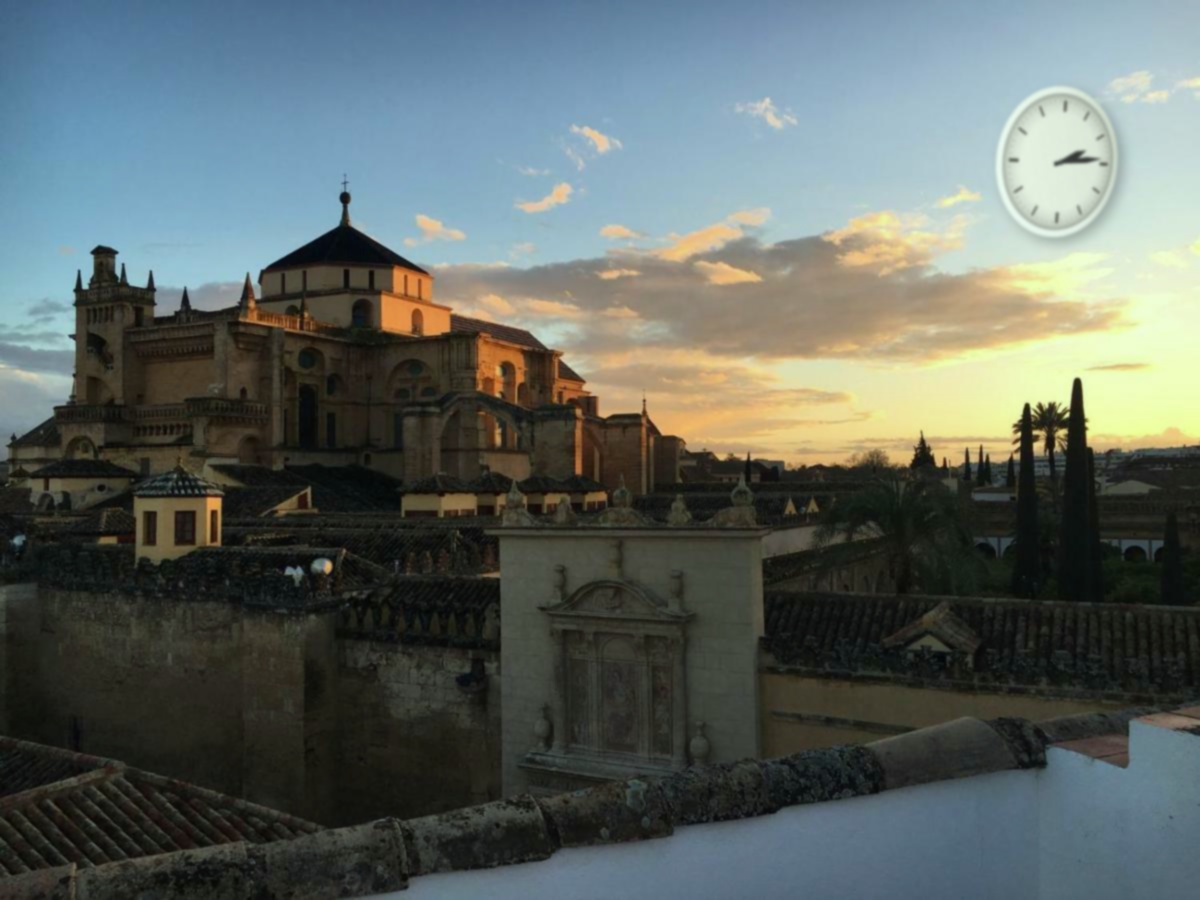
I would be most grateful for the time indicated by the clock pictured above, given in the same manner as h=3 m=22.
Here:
h=2 m=14
